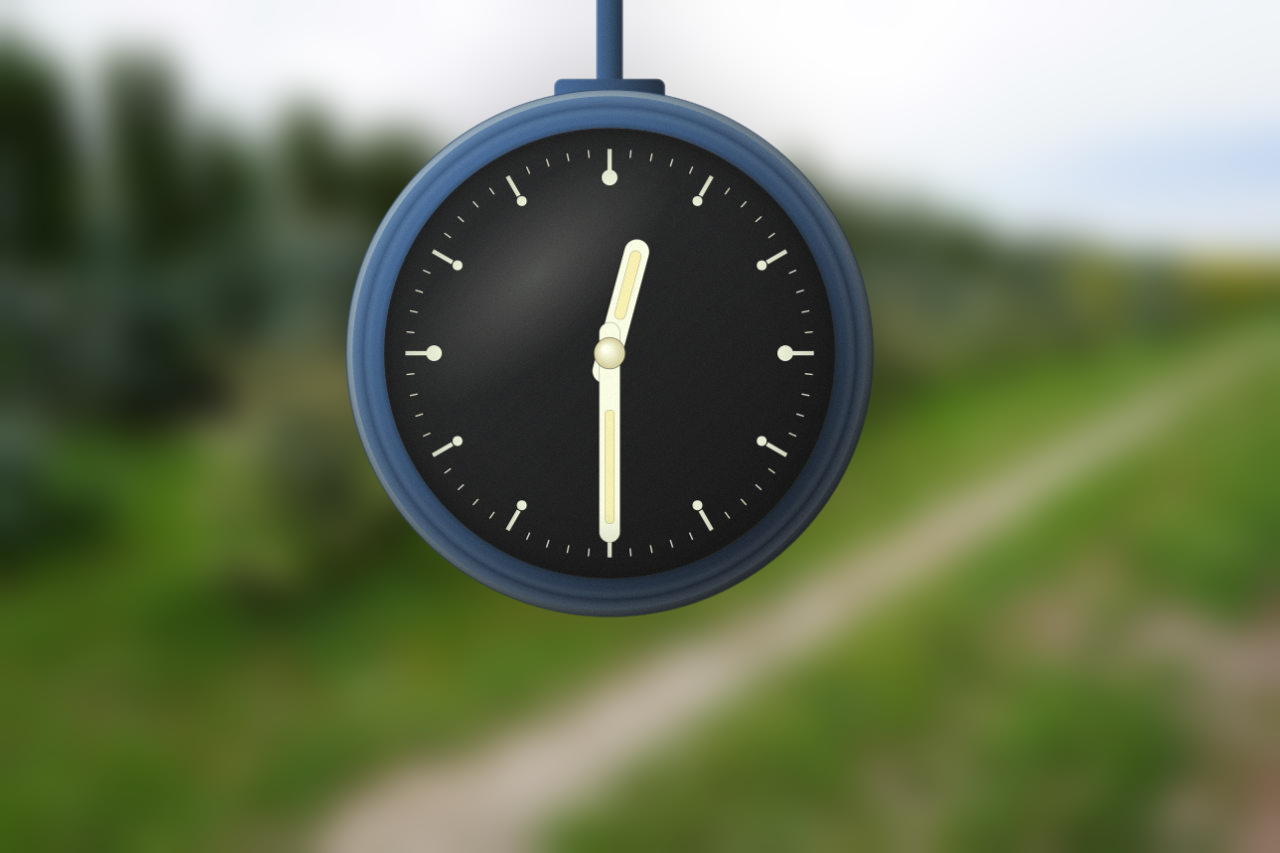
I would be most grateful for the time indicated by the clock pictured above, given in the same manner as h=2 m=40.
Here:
h=12 m=30
